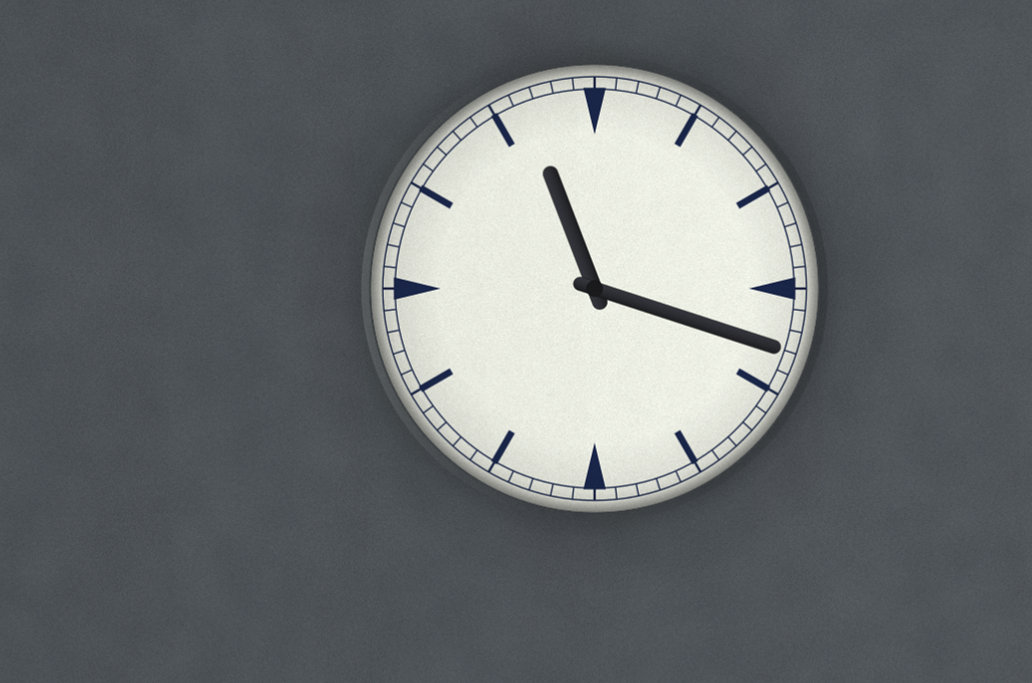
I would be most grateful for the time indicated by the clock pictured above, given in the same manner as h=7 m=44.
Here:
h=11 m=18
